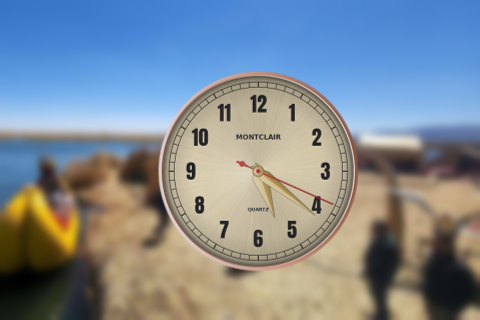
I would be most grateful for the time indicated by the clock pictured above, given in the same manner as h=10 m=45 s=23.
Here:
h=5 m=21 s=19
